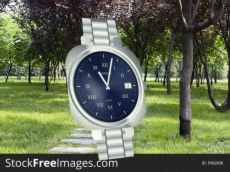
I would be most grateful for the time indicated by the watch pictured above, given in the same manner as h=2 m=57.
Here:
h=11 m=3
